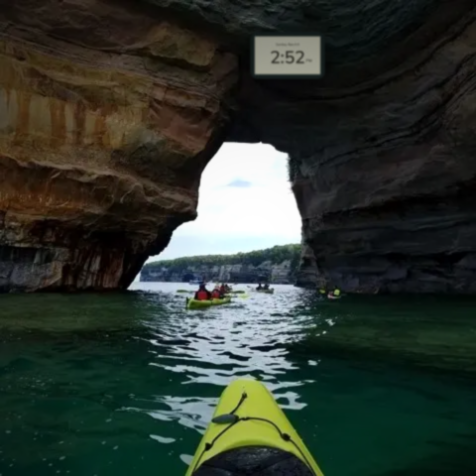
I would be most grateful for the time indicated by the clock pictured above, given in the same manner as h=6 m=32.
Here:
h=2 m=52
